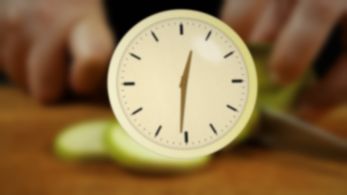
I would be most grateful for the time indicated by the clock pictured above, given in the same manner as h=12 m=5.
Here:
h=12 m=31
